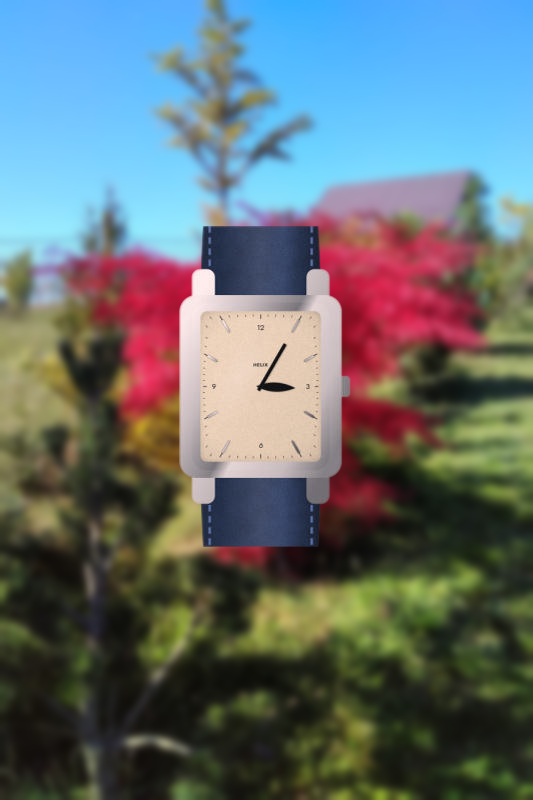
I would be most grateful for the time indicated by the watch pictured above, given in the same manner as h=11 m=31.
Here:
h=3 m=5
